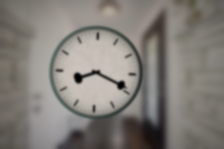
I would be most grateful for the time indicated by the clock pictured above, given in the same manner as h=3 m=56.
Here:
h=8 m=19
